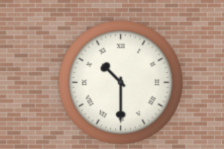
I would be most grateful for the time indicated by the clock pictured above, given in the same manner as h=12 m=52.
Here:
h=10 m=30
